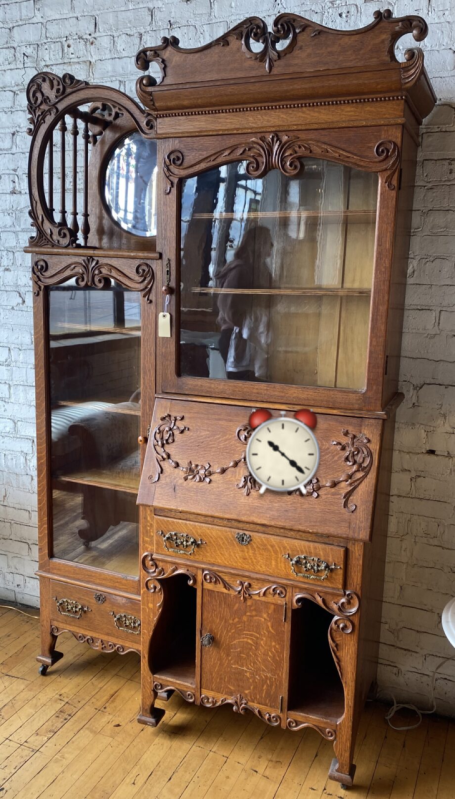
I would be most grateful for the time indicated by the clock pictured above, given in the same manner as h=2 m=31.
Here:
h=10 m=22
